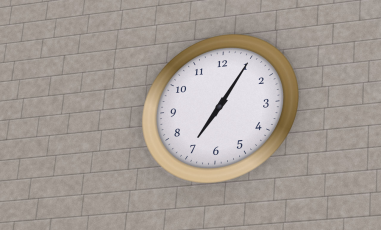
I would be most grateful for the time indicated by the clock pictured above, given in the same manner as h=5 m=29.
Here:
h=7 m=5
